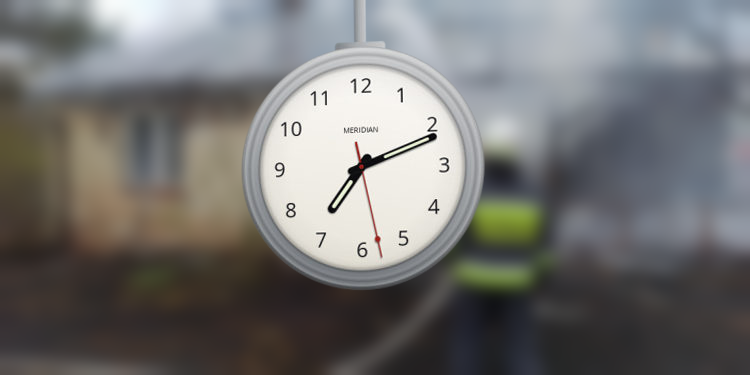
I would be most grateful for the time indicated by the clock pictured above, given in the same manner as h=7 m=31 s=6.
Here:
h=7 m=11 s=28
